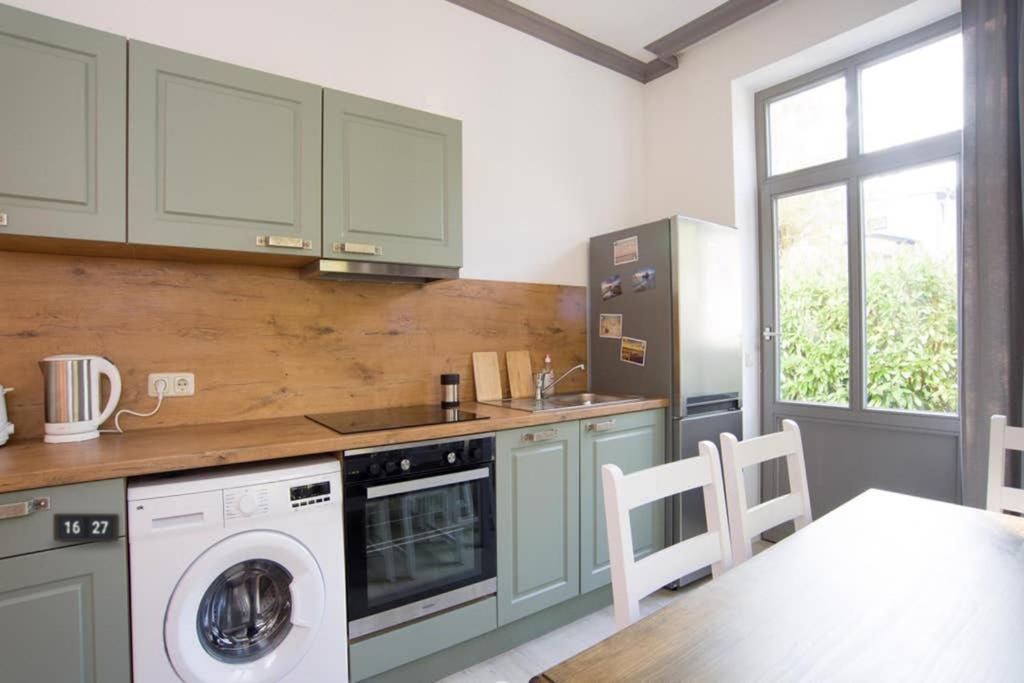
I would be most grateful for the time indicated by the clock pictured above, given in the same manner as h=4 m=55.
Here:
h=16 m=27
